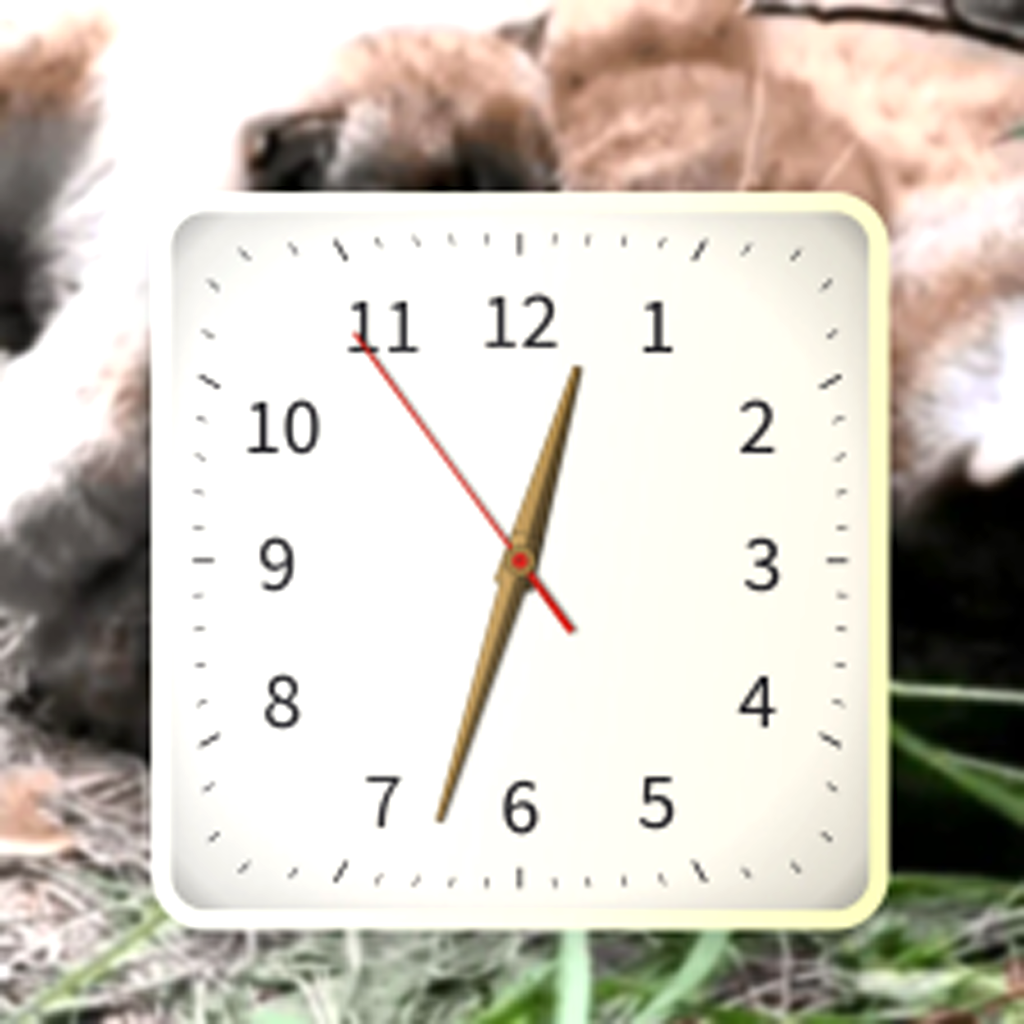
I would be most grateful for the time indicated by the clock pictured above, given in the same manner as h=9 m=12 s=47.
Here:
h=12 m=32 s=54
